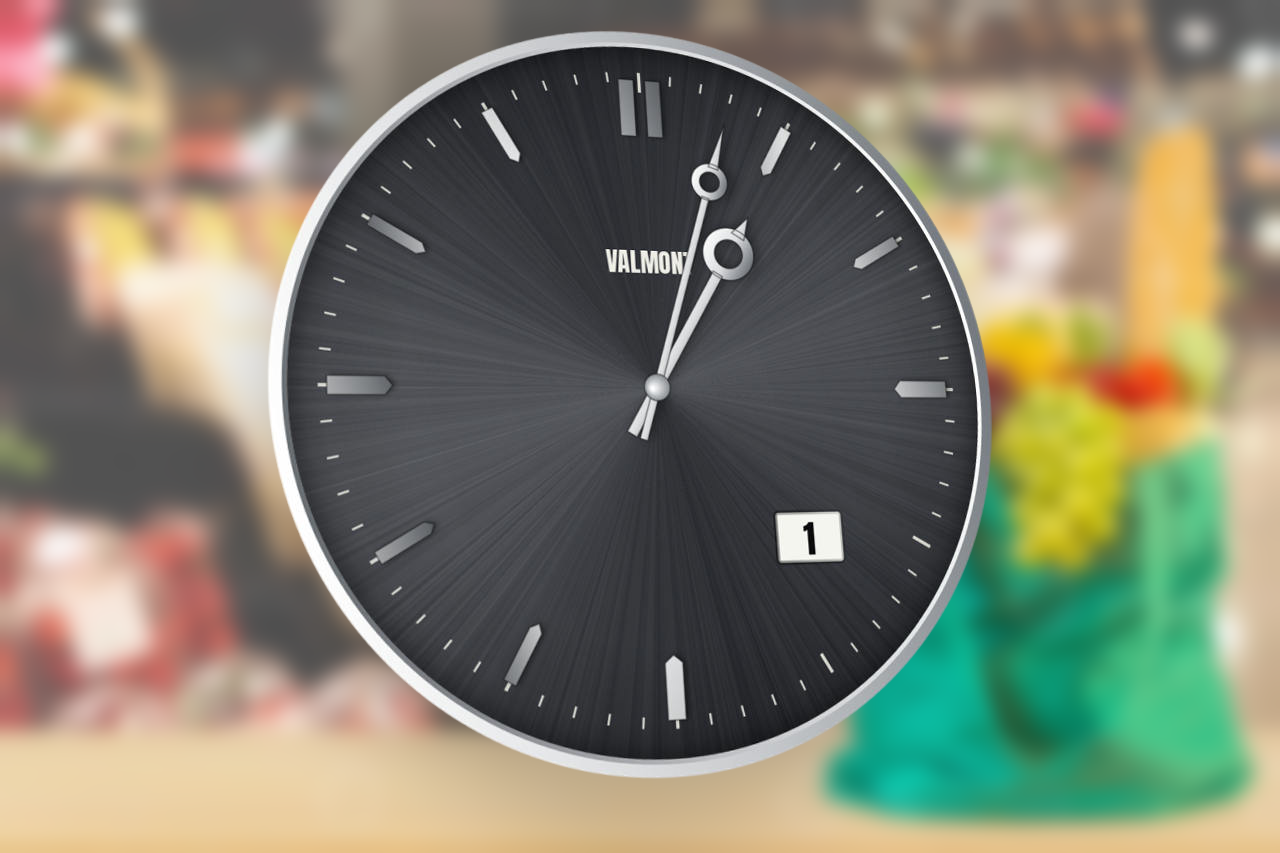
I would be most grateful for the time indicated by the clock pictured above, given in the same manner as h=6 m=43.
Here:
h=1 m=3
